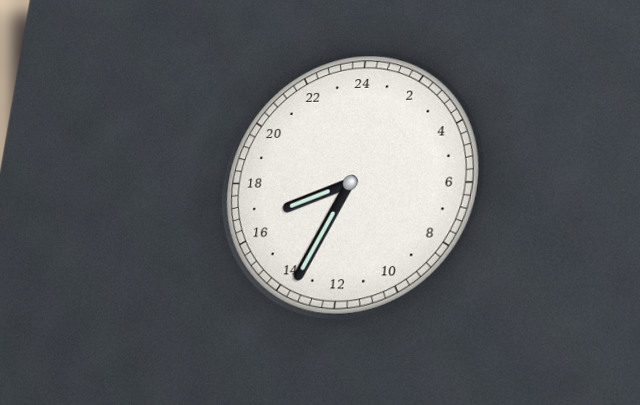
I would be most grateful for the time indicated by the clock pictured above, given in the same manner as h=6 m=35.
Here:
h=16 m=34
